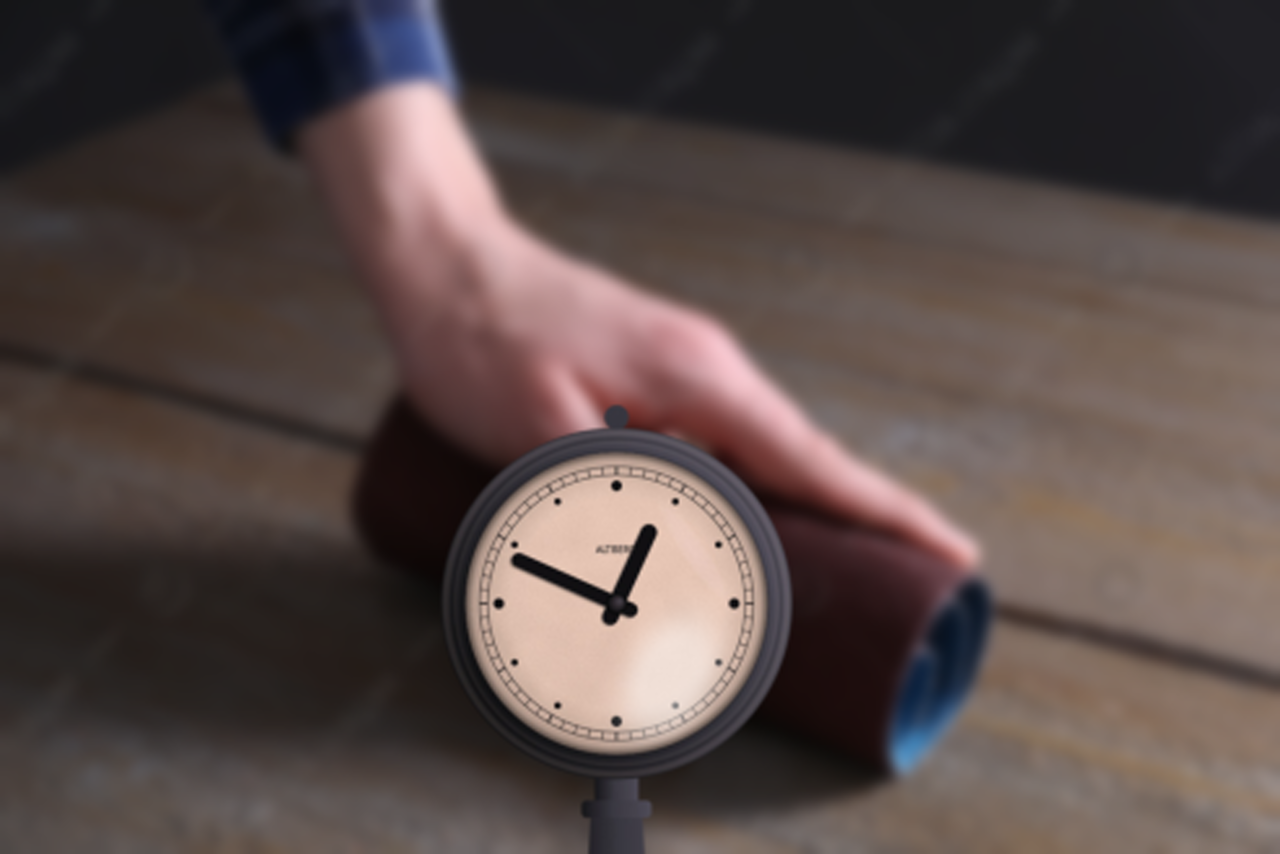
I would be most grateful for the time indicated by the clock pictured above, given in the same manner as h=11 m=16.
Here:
h=12 m=49
